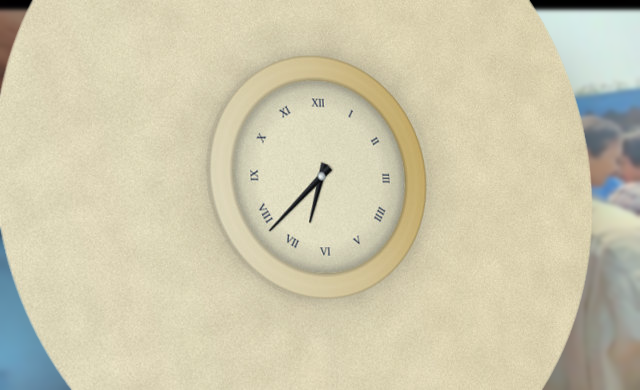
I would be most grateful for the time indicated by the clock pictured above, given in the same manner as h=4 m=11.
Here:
h=6 m=38
